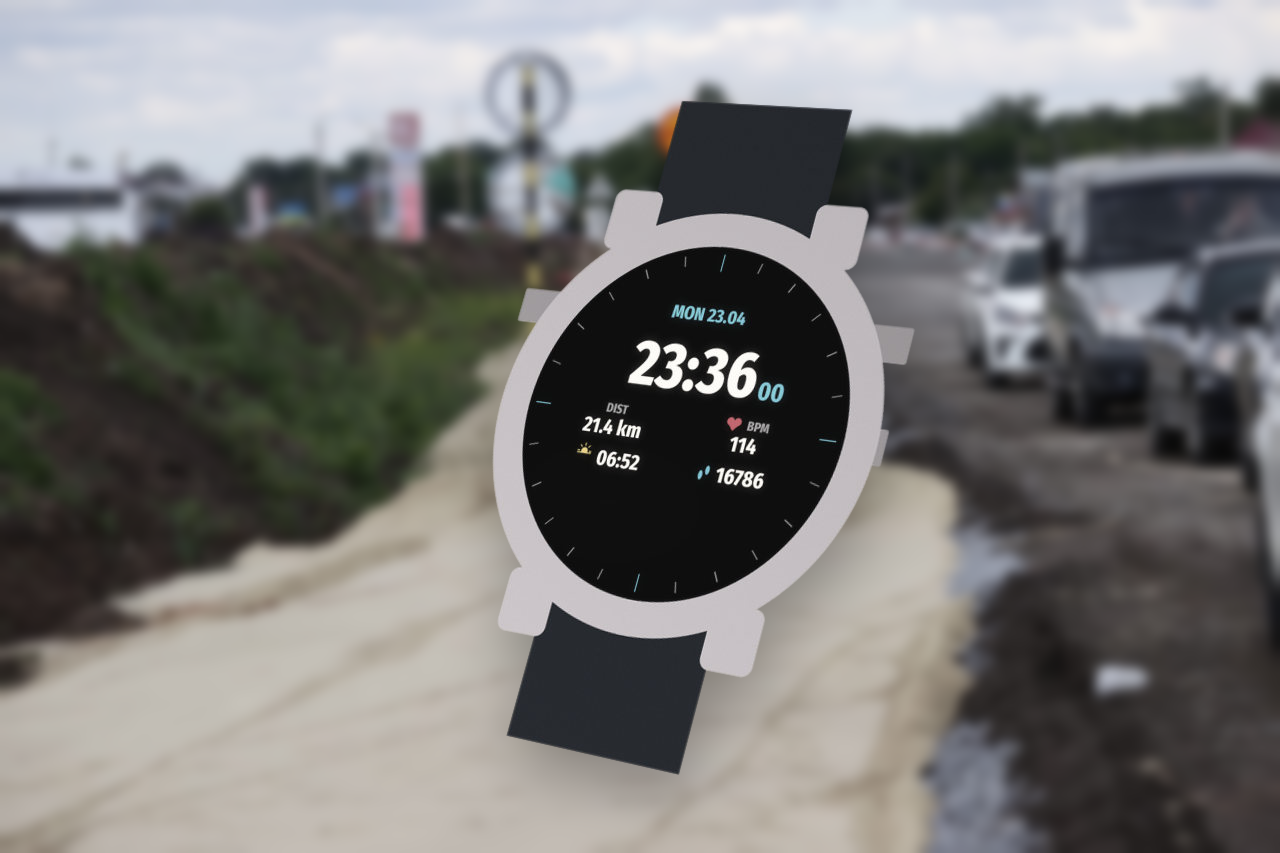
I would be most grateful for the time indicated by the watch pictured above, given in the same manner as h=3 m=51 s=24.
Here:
h=23 m=36 s=0
